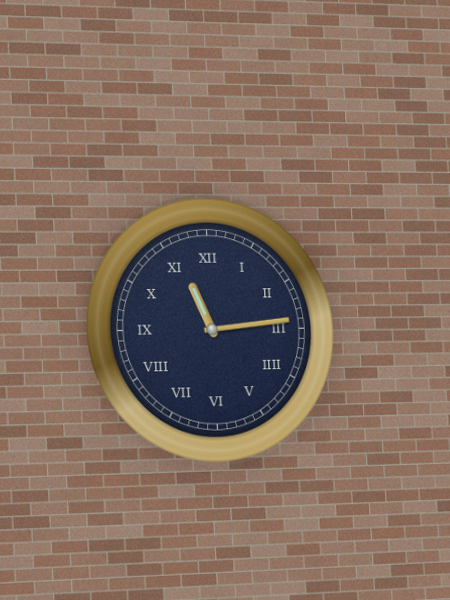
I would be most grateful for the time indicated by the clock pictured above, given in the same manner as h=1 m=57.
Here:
h=11 m=14
